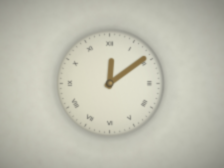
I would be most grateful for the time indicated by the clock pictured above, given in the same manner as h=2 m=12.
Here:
h=12 m=9
